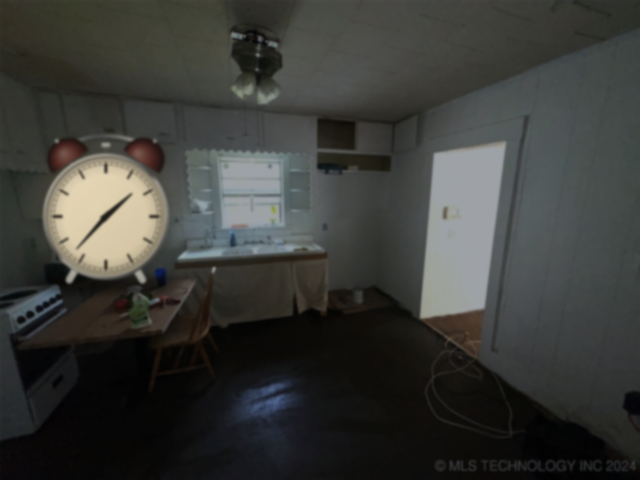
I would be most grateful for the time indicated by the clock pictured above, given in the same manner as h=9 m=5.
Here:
h=1 m=37
